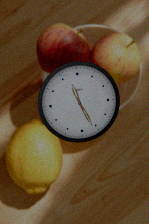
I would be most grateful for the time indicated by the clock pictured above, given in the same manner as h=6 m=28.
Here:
h=11 m=26
